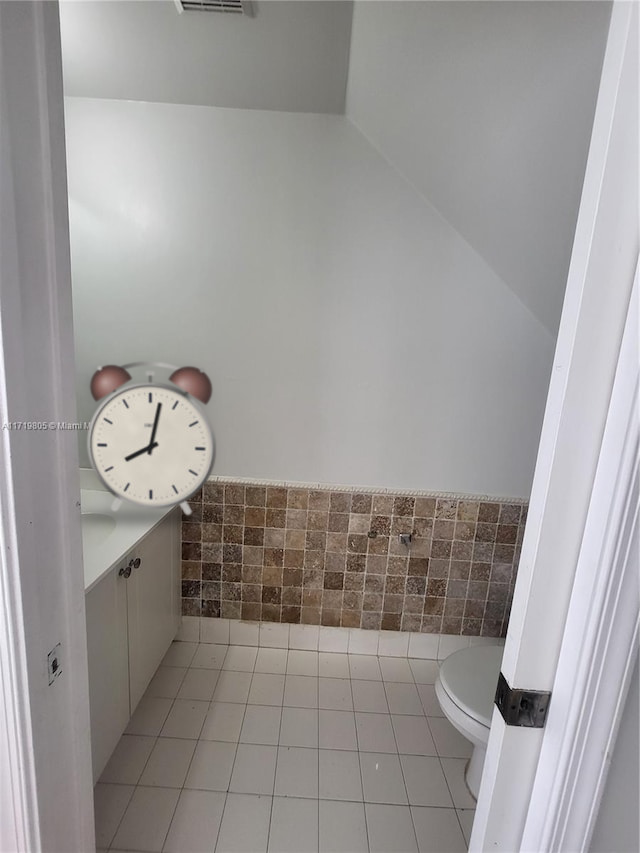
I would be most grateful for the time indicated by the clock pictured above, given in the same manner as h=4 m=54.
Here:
h=8 m=2
